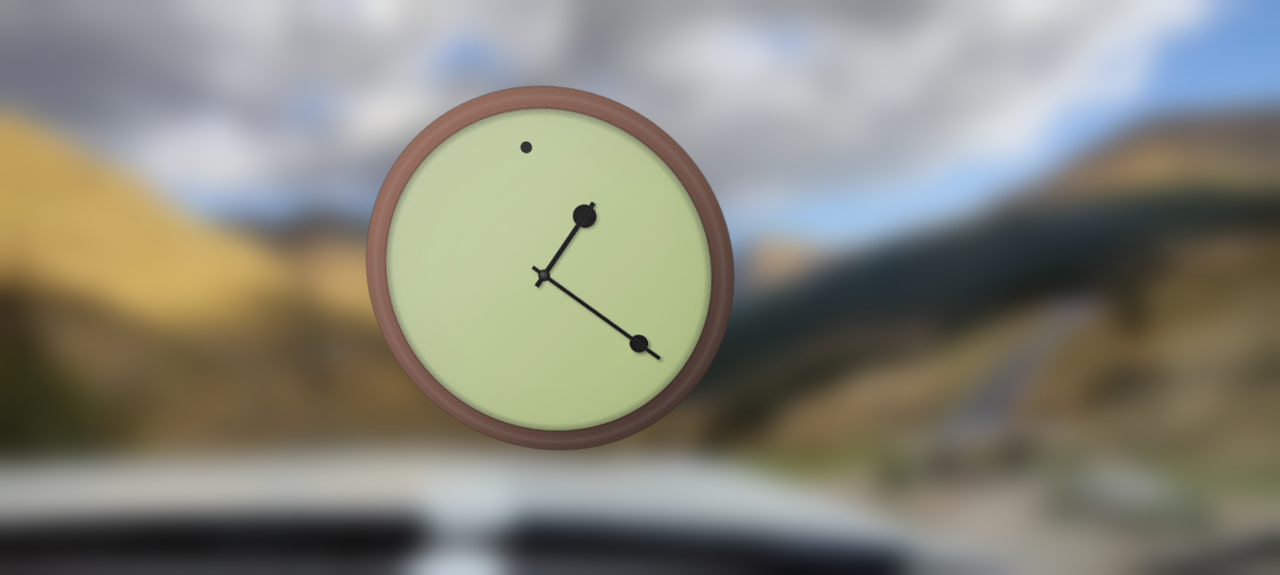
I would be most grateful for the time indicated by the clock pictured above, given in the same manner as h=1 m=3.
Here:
h=1 m=22
